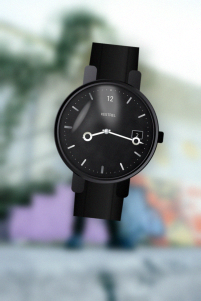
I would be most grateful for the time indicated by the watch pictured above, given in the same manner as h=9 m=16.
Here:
h=8 m=17
